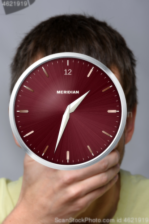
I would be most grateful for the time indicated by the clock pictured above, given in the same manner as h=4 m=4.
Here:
h=1 m=33
